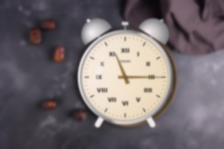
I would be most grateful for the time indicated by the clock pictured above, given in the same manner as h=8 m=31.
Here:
h=11 m=15
